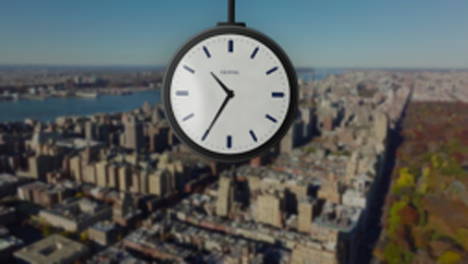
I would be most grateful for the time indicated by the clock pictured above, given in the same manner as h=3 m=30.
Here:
h=10 m=35
